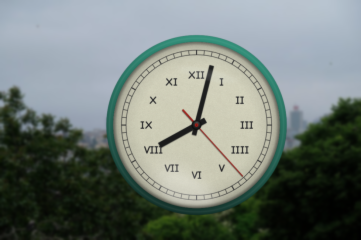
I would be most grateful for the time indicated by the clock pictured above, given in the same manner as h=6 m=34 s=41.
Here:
h=8 m=2 s=23
